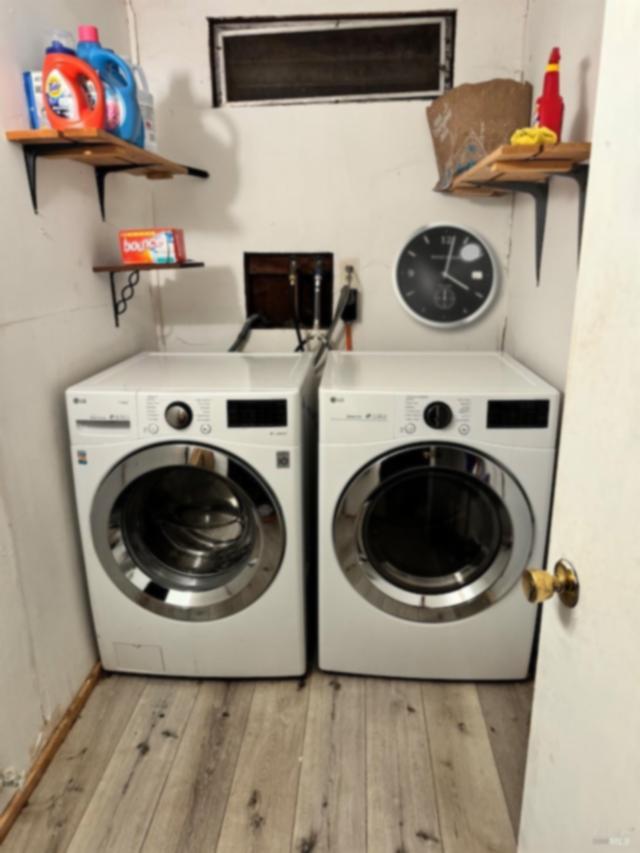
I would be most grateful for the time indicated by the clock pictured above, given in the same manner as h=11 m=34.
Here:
h=4 m=2
